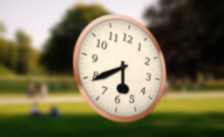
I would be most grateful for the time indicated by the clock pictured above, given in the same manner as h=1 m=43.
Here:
h=5 m=39
